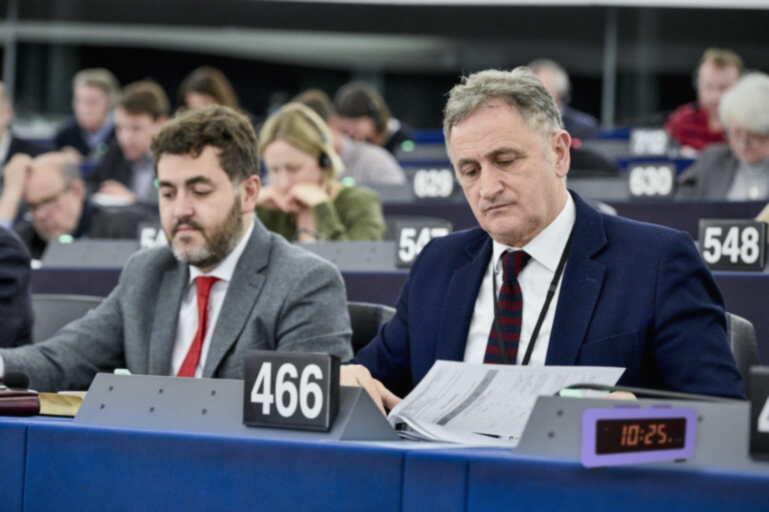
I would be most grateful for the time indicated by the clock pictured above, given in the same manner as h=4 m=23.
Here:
h=10 m=25
